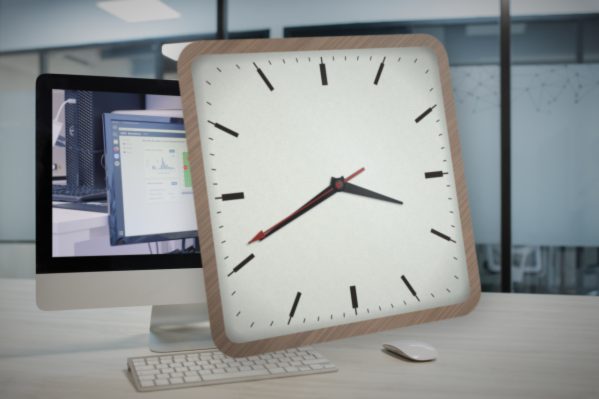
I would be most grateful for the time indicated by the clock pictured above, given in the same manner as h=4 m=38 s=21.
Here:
h=3 m=40 s=41
